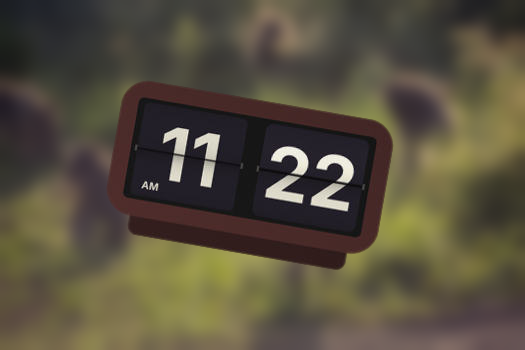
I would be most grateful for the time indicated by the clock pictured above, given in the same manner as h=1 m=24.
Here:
h=11 m=22
